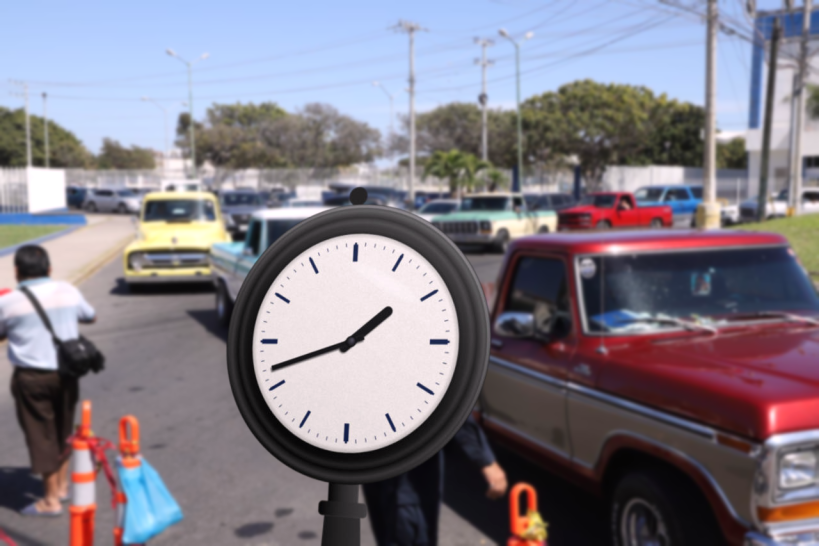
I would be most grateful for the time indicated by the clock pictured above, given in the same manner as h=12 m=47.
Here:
h=1 m=42
